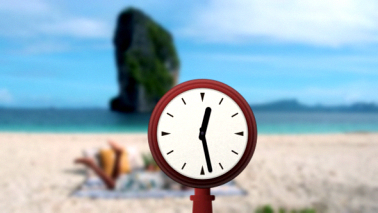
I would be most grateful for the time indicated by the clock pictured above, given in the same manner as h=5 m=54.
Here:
h=12 m=28
